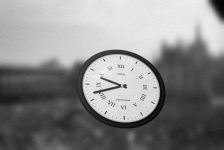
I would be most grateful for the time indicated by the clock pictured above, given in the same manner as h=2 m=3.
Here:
h=9 m=42
